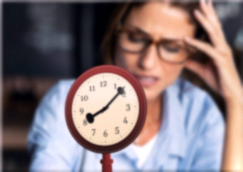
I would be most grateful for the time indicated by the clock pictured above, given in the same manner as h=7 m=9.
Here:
h=8 m=8
